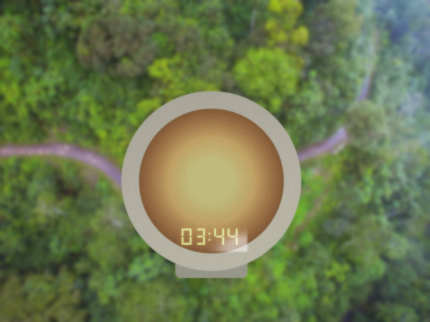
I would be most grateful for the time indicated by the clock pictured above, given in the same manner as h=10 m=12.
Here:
h=3 m=44
